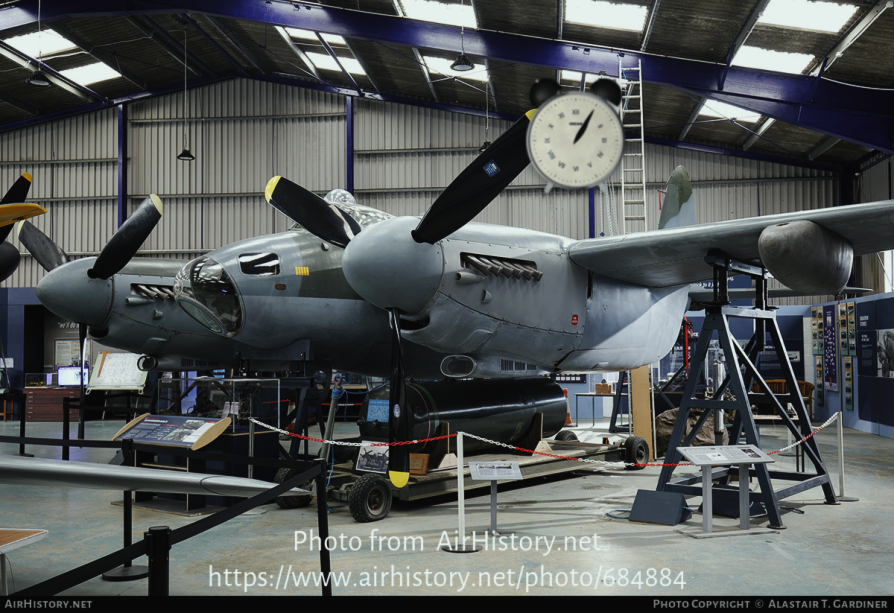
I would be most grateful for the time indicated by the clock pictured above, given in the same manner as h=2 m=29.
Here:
h=1 m=5
